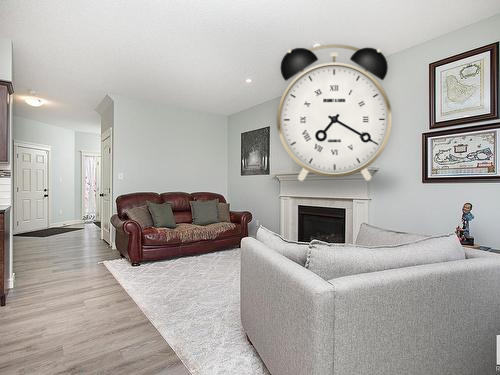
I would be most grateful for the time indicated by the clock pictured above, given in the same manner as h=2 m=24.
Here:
h=7 m=20
